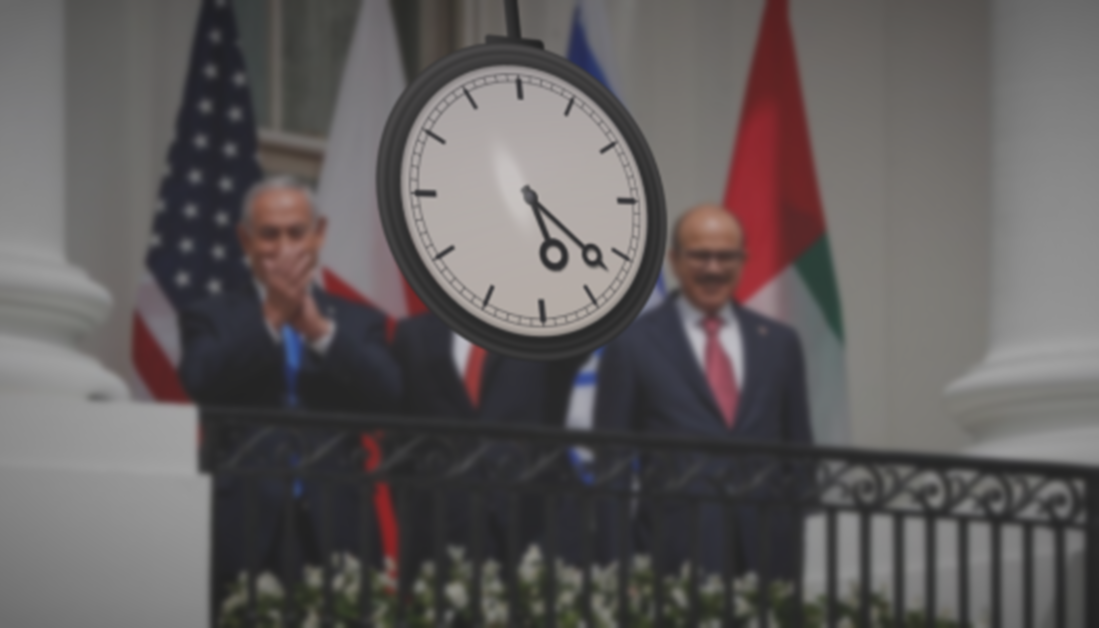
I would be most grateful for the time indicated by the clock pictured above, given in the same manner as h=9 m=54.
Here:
h=5 m=22
